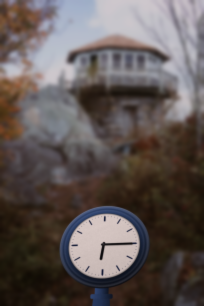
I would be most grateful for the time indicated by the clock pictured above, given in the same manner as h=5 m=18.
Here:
h=6 m=15
